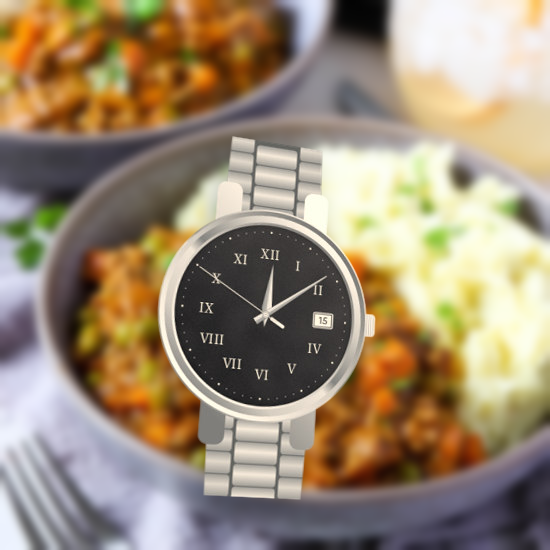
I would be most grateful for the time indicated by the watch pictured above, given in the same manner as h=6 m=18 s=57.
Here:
h=12 m=8 s=50
